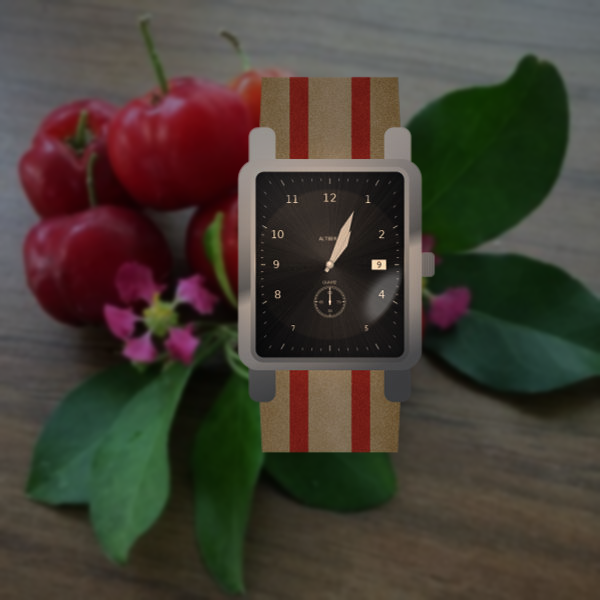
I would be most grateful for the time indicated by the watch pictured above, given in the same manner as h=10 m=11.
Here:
h=1 m=4
